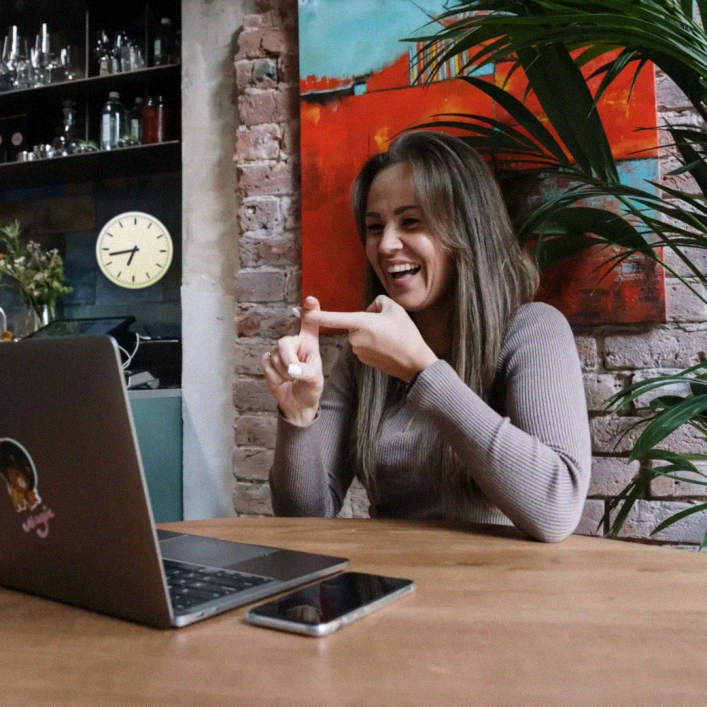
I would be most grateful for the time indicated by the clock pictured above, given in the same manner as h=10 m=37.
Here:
h=6 m=43
